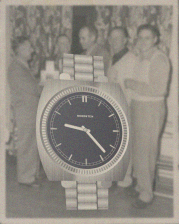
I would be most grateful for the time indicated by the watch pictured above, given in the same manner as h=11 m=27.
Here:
h=9 m=23
